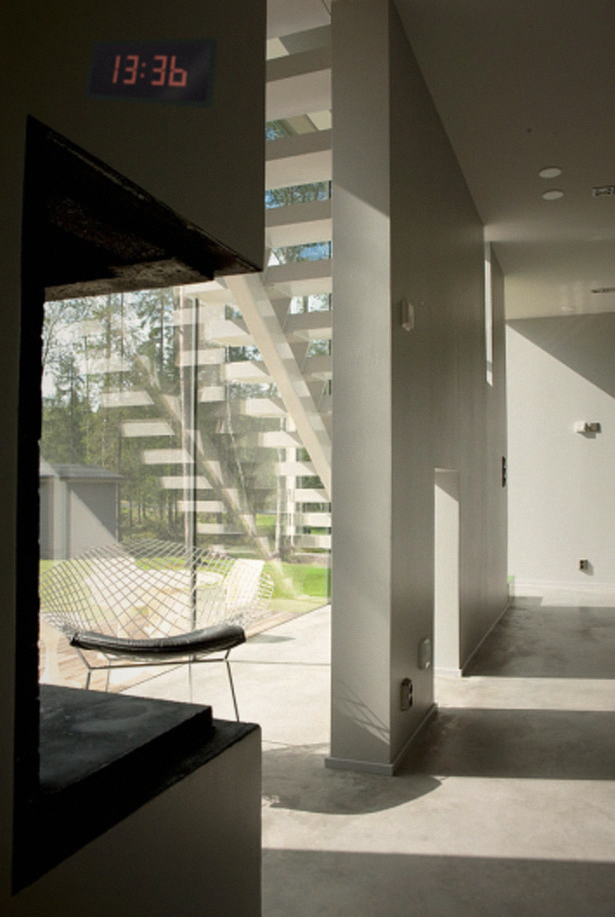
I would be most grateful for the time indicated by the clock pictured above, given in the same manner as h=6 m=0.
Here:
h=13 m=36
